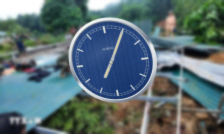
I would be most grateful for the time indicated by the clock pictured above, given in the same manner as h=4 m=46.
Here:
h=7 m=5
